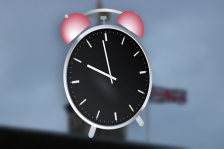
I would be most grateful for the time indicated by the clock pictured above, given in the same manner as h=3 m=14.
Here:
h=9 m=59
